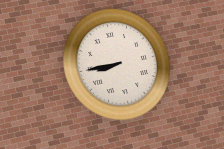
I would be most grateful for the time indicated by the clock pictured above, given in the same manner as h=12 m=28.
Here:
h=8 m=45
